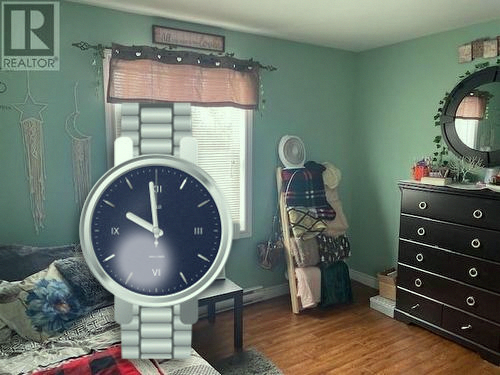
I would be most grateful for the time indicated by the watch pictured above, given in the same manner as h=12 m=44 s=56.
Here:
h=9 m=59 s=0
